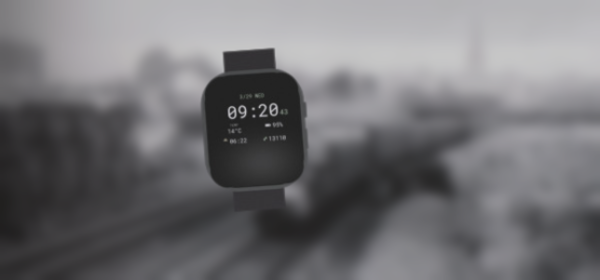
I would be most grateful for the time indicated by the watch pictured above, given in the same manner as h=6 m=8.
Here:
h=9 m=20
